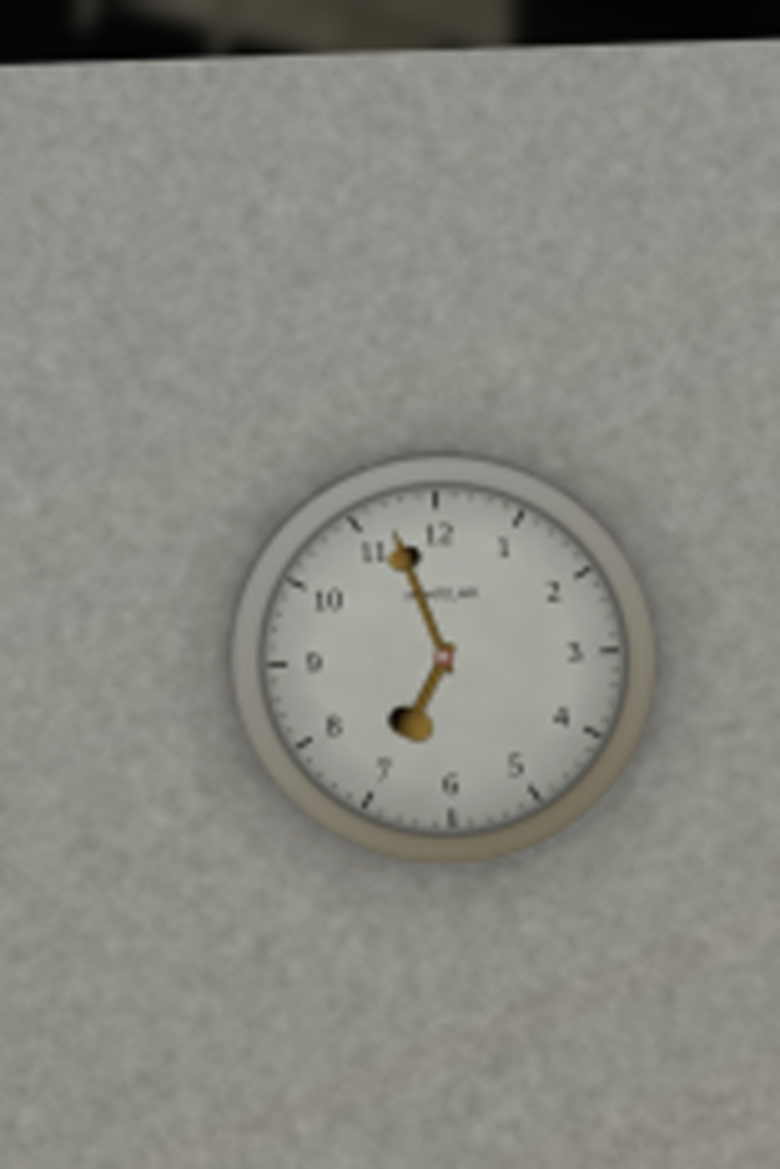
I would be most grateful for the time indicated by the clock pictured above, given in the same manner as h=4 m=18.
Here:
h=6 m=57
